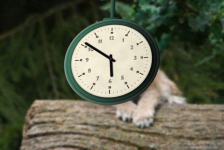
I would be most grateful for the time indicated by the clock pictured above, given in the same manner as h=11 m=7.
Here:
h=5 m=51
